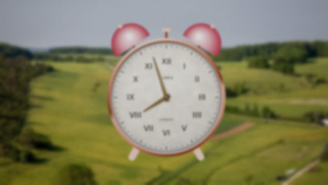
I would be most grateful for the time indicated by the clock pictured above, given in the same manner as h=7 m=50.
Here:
h=7 m=57
